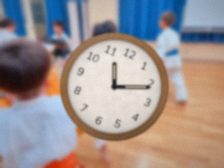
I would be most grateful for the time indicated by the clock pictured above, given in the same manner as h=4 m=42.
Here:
h=11 m=11
